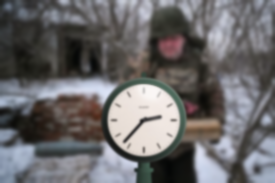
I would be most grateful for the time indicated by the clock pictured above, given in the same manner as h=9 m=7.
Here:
h=2 m=37
